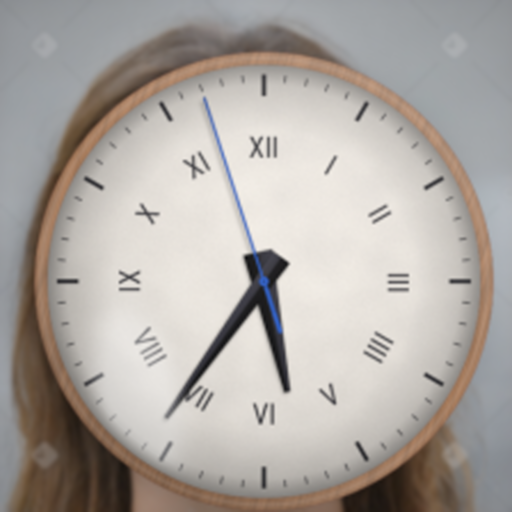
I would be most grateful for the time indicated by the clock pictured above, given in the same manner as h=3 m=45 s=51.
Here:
h=5 m=35 s=57
